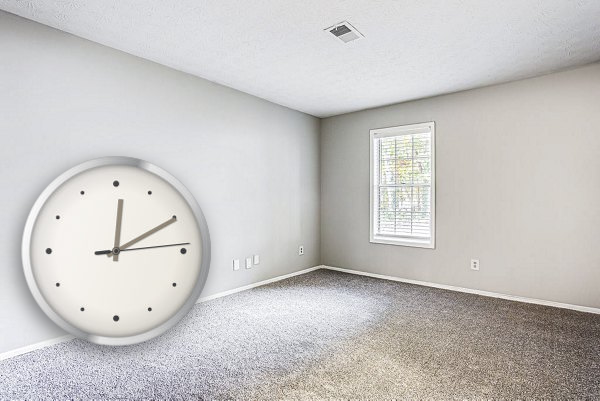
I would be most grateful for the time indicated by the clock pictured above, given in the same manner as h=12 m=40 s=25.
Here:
h=12 m=10 s=14
